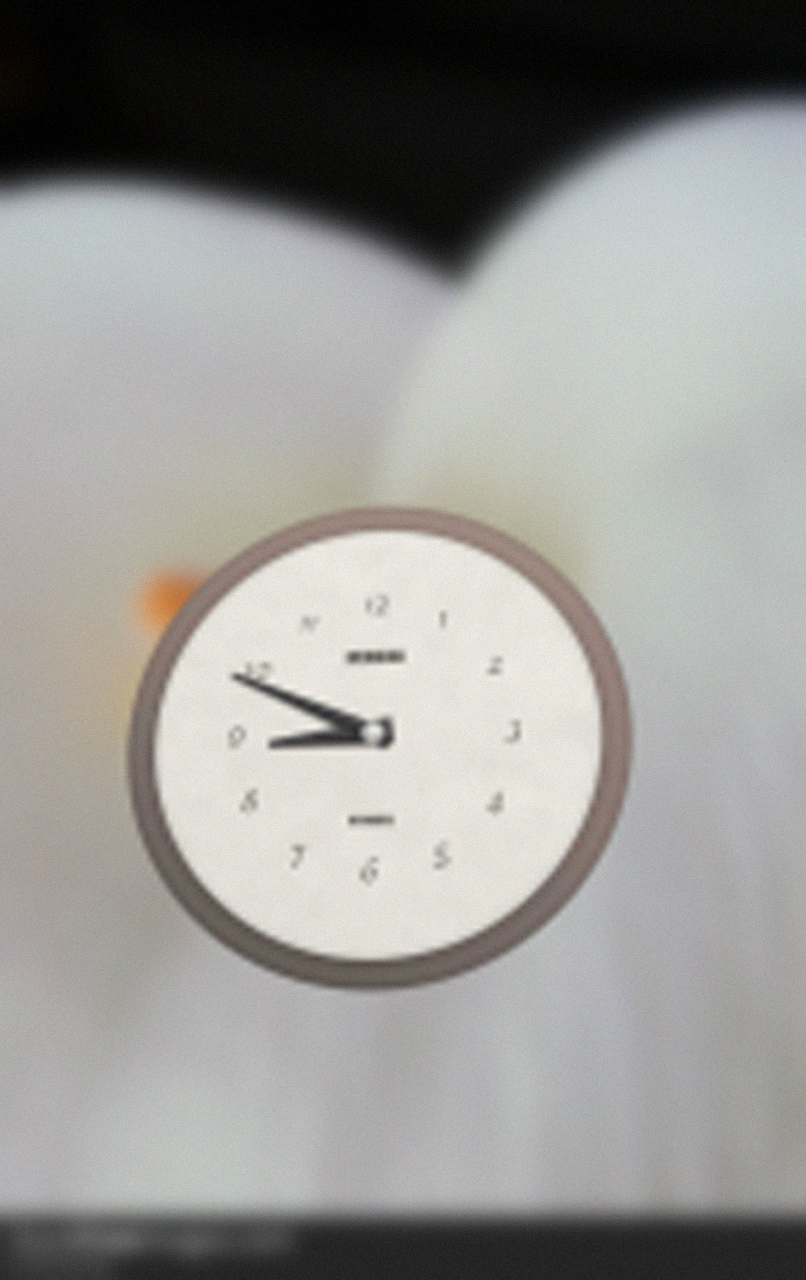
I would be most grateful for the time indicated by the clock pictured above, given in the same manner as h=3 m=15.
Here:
h=8 m=49
